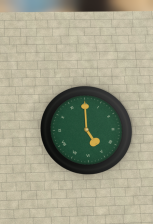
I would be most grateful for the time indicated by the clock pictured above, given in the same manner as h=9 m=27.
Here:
h=5 m=0
